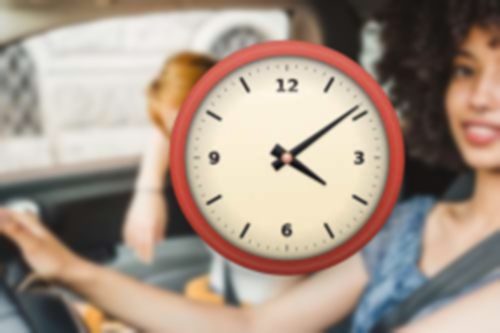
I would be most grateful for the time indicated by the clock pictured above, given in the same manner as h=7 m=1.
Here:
h=4 m=9
